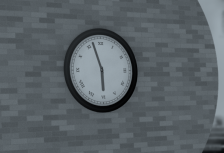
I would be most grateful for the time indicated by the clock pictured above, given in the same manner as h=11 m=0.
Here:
h=5 m=57
